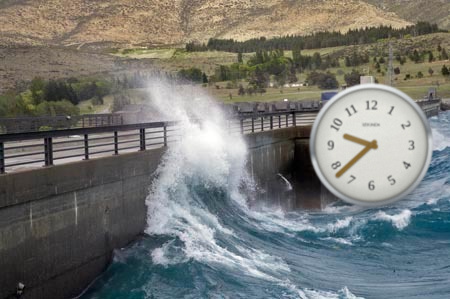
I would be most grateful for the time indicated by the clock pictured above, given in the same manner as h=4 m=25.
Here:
h=9 m=38
